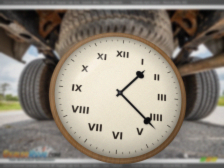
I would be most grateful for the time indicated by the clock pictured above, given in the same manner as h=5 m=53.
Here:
h=1 m=22
